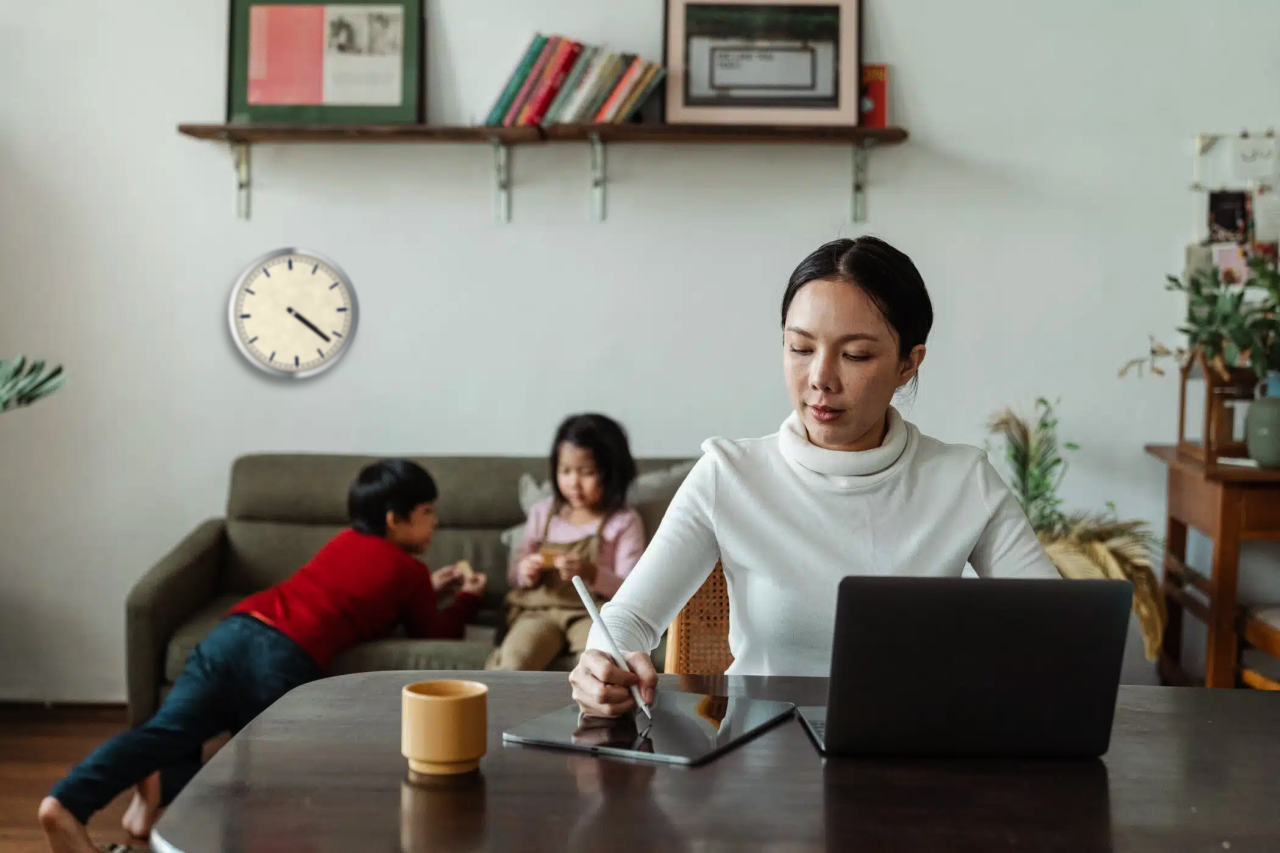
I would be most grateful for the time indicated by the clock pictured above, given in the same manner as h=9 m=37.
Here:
h=4 m=22
